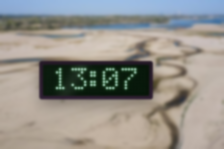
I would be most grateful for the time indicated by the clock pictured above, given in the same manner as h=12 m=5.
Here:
h=13 m=7
